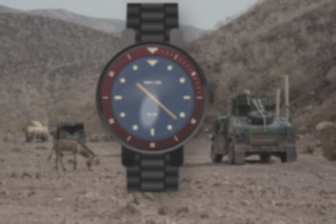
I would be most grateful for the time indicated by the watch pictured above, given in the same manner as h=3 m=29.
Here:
h=10 m=22
